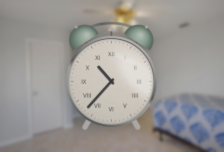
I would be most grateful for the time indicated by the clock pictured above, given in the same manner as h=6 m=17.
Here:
h=10 m=37
